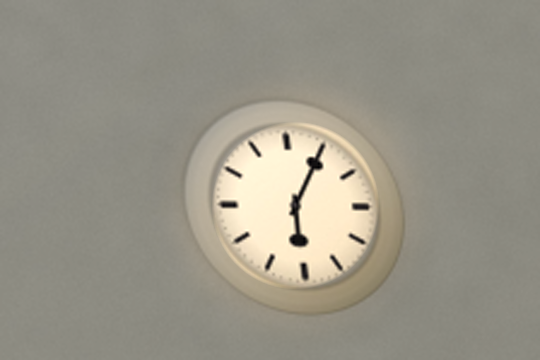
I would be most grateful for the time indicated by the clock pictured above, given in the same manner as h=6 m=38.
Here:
h=6 m=5
